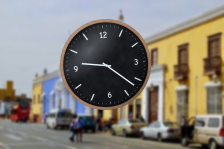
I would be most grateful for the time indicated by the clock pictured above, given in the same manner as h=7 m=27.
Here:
h=9 m=22
